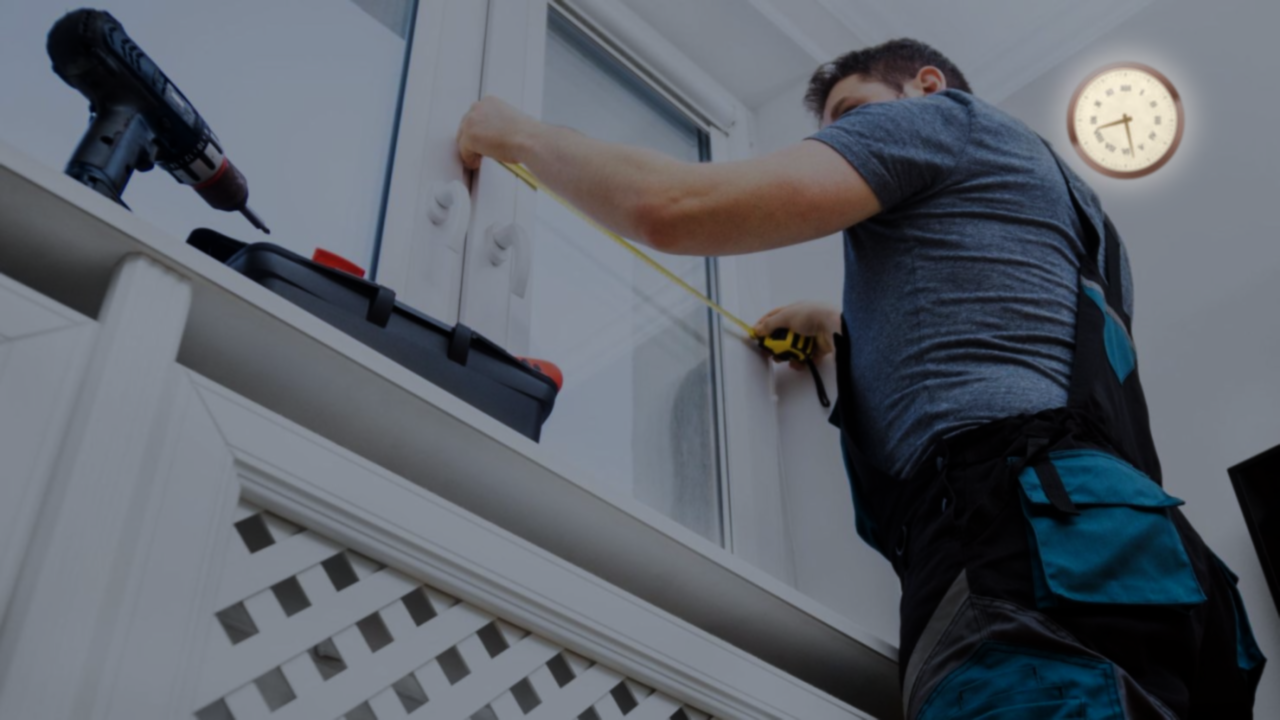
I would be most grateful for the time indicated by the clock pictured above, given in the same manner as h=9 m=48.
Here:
h=8 m=28
